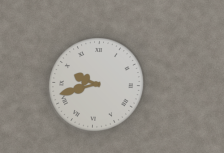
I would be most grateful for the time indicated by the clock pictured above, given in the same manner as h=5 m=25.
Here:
h=9 m=42
